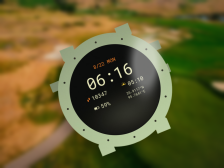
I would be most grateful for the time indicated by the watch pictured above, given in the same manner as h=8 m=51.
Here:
h=6 m=16
